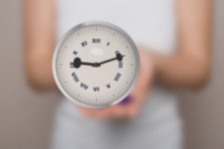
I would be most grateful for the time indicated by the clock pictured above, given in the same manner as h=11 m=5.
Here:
h=9 m=12
